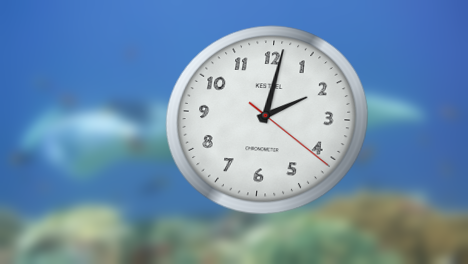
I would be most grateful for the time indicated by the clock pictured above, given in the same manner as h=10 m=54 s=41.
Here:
h=2 m=1 s=21
